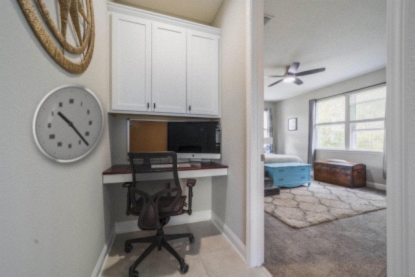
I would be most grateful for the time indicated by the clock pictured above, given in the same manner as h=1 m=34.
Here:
h=10 m=23
